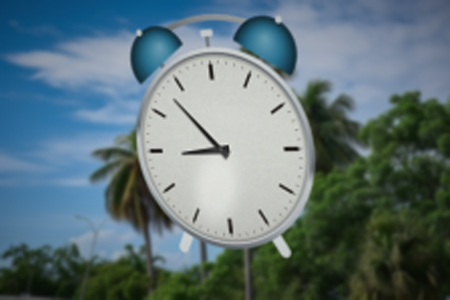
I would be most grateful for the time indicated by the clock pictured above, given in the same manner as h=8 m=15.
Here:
h=8 m=53
